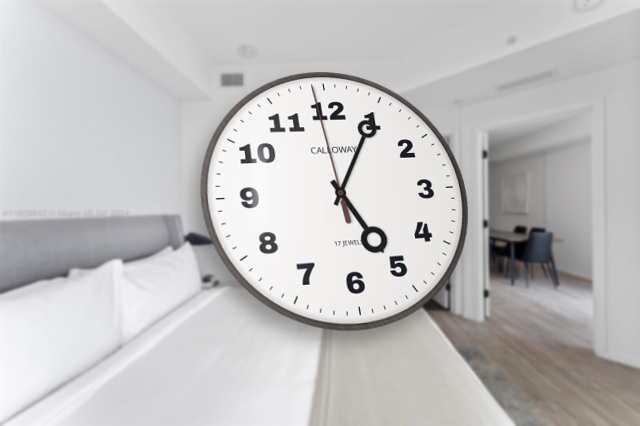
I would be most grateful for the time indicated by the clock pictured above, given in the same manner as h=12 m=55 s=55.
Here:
h=5 m=4 s=59
